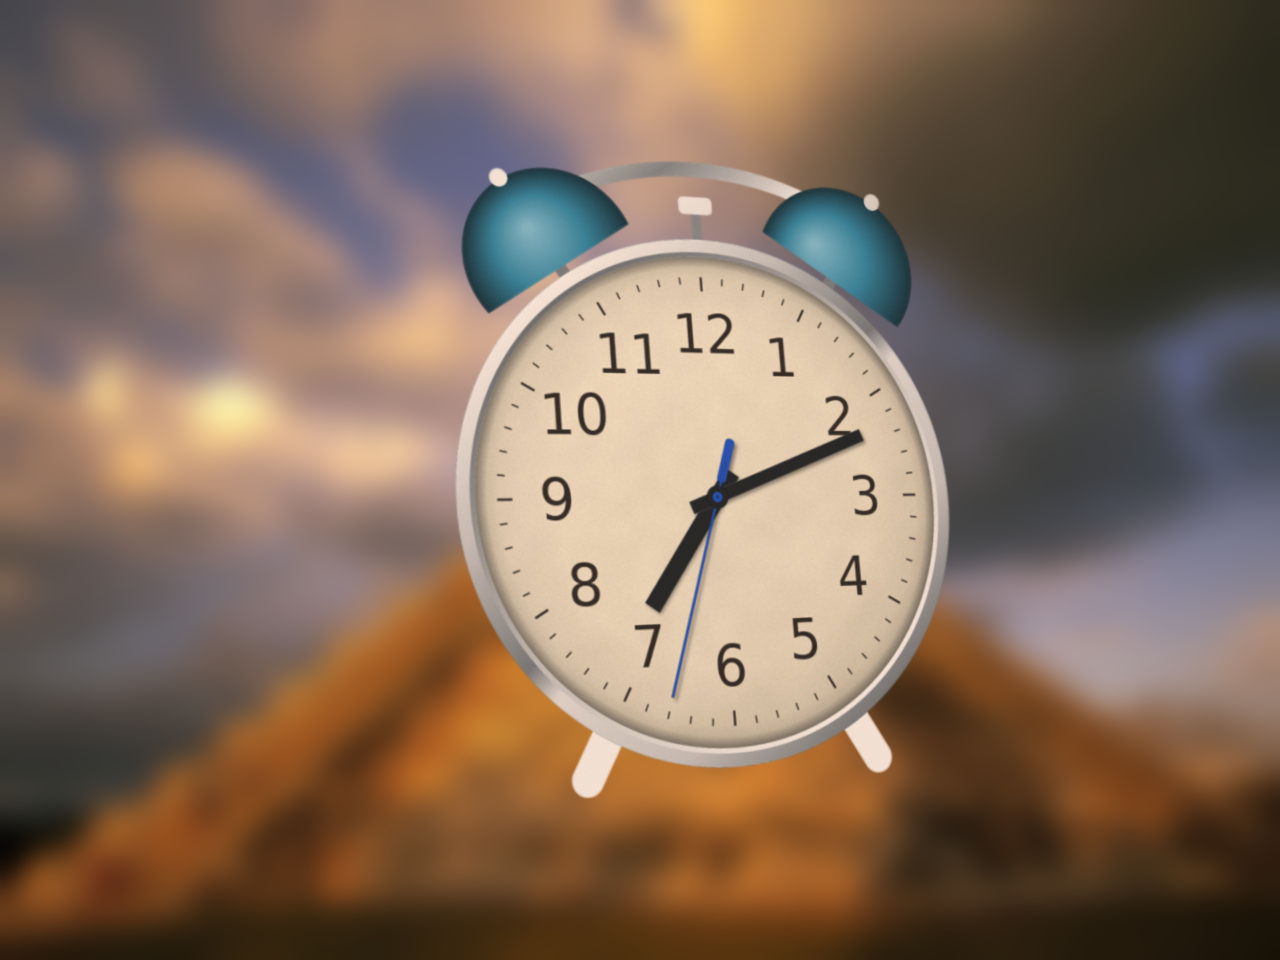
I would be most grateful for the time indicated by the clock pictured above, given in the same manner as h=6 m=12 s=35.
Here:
h=7 m=11 s=33
